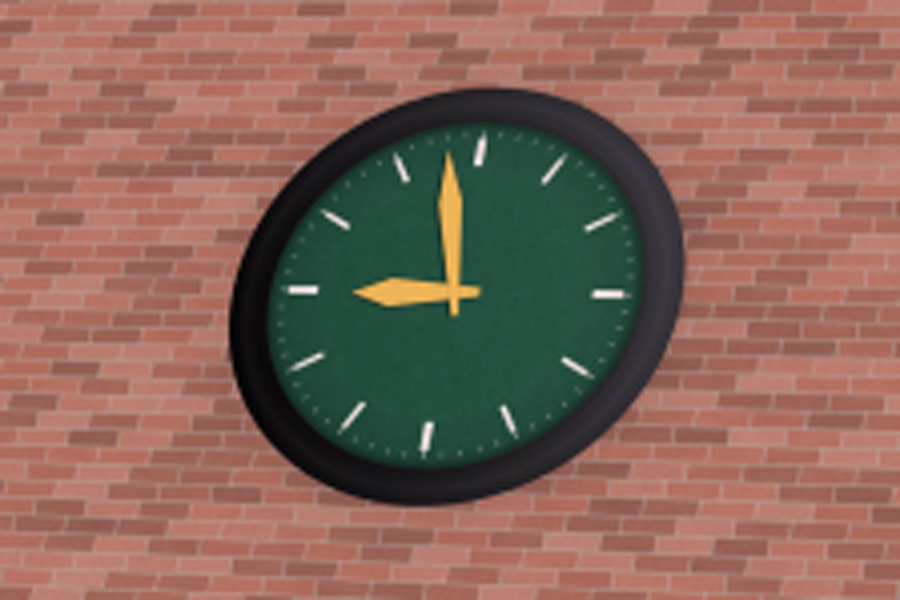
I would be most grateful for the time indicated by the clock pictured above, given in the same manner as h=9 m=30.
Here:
h=8 m=58
